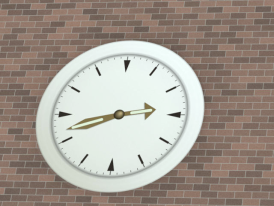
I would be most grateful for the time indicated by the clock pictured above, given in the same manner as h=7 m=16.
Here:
h=2 m=42
